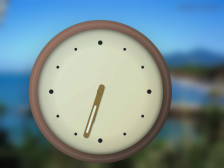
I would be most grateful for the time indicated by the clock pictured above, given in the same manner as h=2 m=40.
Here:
h=6 m=33
